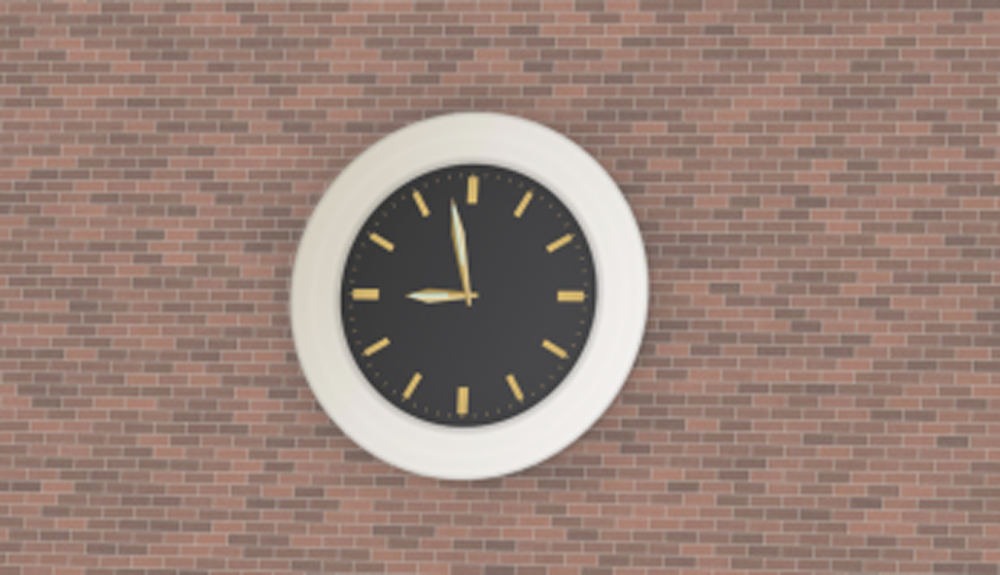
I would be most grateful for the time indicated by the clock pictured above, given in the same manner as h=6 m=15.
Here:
h=8 m=58
